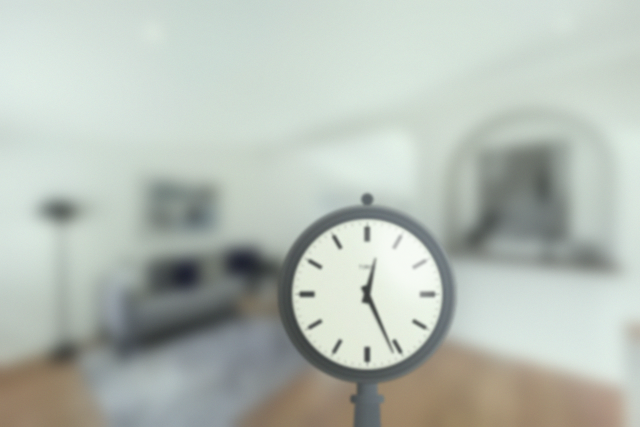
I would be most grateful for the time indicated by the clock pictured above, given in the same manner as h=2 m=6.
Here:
h=12 m=26
